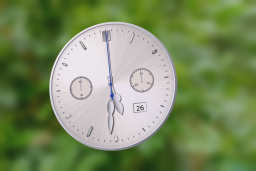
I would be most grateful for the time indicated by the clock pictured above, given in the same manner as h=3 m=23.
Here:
h=5 m=31
